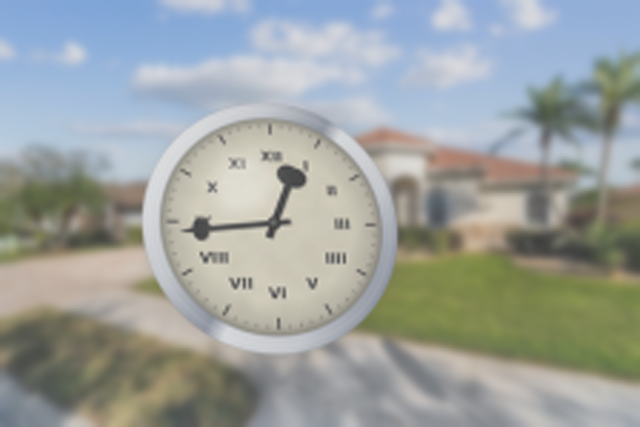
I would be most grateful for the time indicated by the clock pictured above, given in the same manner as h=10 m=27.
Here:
h=12 m=44
